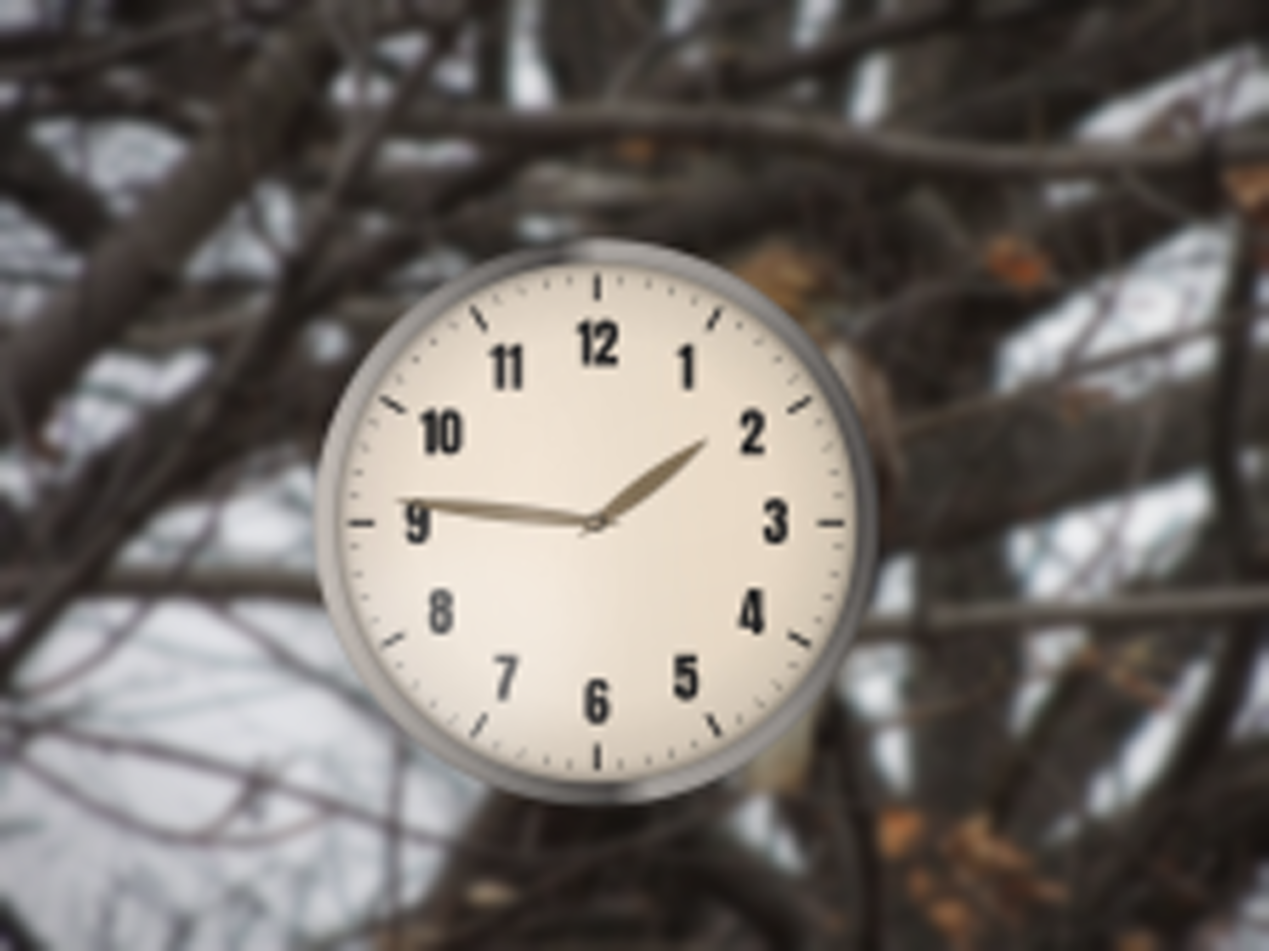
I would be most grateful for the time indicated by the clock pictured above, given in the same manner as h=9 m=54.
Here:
h=1 m=46
